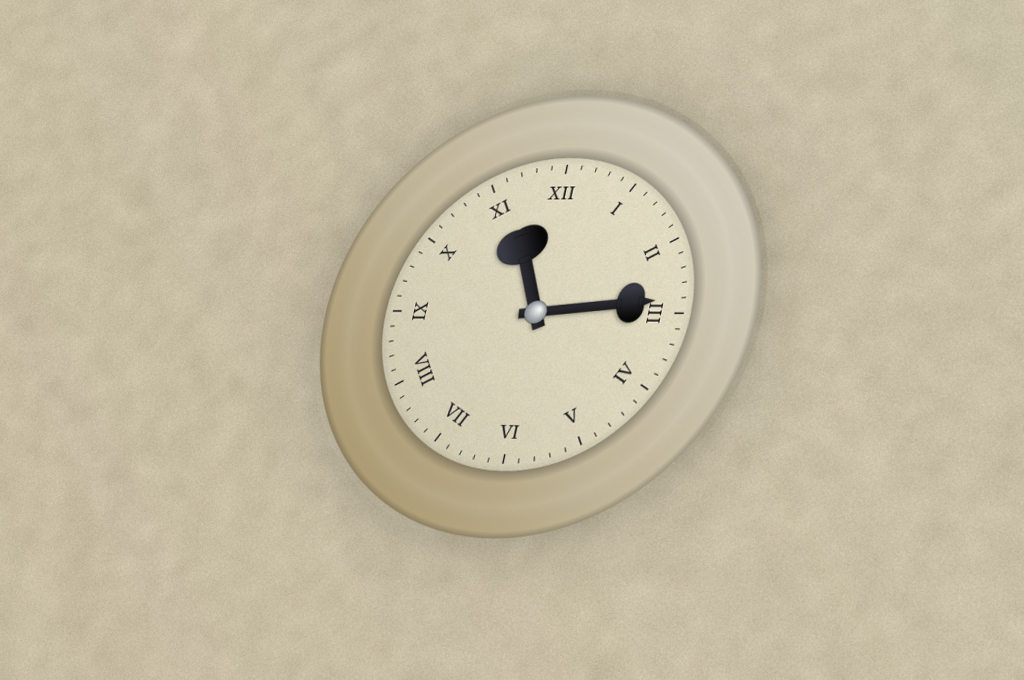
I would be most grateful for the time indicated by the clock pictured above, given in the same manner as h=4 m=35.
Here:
h=11 m=14
